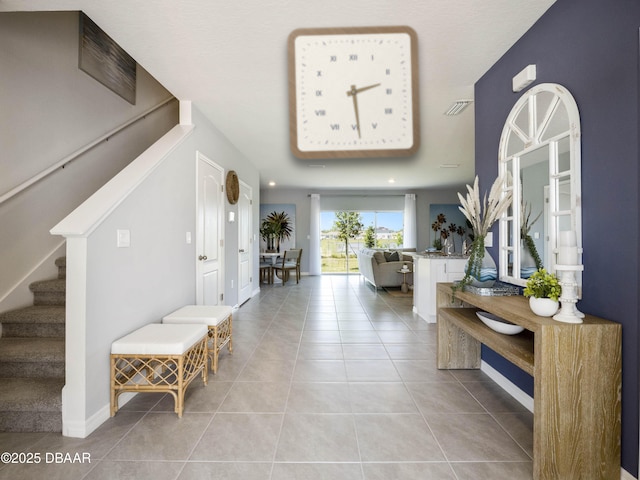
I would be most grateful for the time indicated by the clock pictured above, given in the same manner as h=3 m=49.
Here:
h=2 m=29
